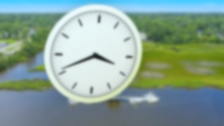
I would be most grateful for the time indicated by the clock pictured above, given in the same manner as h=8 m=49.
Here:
h=3 m=41
